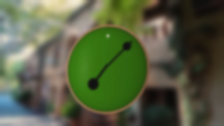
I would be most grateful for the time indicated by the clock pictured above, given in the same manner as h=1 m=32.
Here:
h=7 m=7
